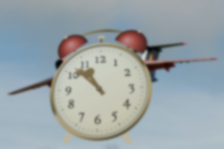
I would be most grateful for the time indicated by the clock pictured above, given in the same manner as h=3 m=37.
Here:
h=10 m=52
